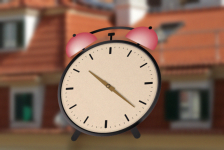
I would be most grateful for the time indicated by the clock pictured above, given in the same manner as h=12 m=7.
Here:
h=10 m=22
